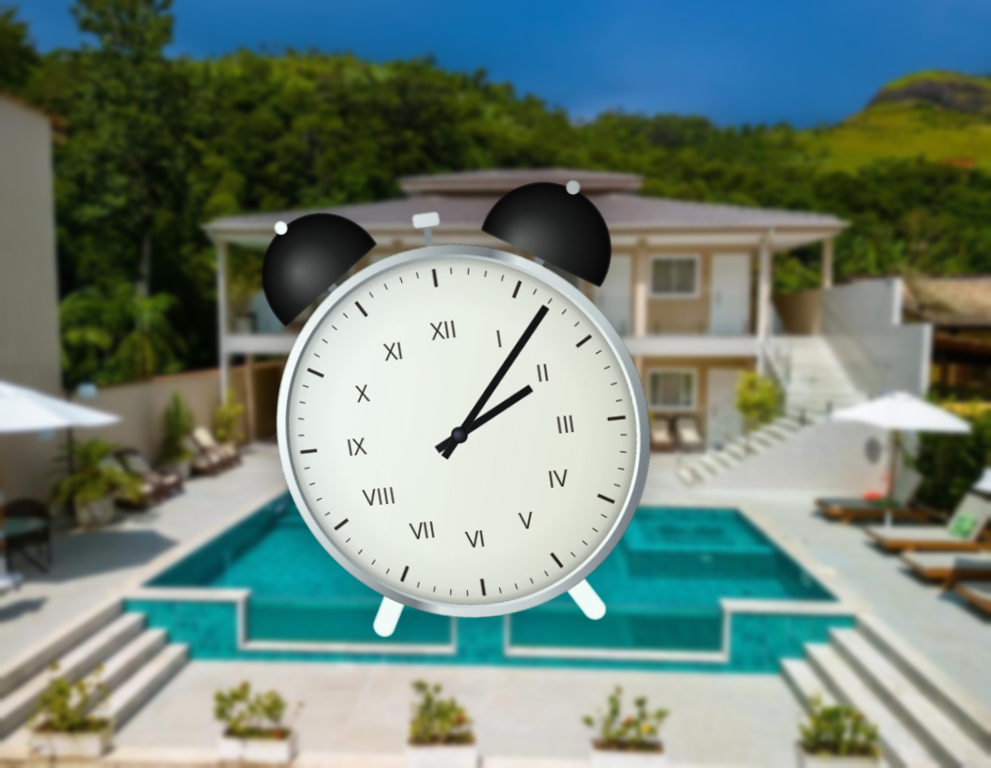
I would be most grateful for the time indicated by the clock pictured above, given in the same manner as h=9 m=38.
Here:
h=2 m=7
